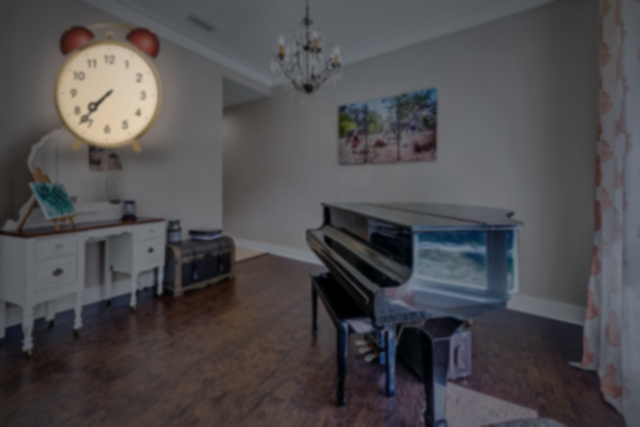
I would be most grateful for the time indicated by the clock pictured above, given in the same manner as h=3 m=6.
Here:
h=7 m=37
